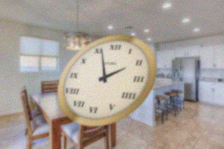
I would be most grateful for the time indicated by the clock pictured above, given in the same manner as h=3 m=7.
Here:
h=1 m=56
